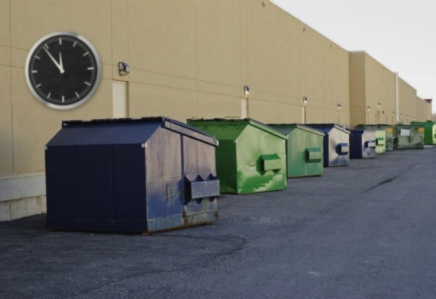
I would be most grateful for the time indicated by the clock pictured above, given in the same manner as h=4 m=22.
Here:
h=11 m=54
